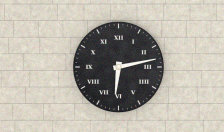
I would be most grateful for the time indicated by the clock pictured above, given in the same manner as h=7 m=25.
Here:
h=6 m=13
